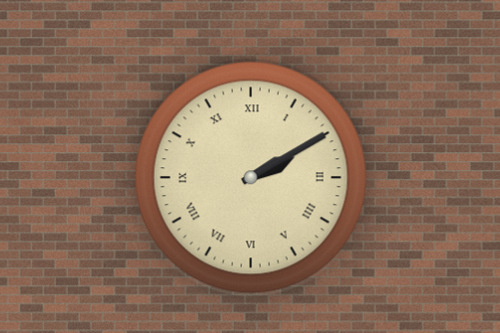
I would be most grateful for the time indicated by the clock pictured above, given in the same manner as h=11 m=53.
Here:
h=2 m=10
